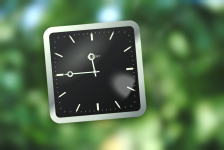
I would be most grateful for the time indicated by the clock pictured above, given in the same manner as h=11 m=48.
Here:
h=11 m=45
